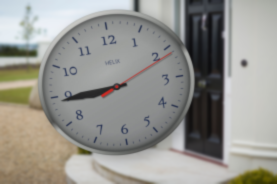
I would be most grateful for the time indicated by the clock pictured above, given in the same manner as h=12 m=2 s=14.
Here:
h=8 m=44 s=11
